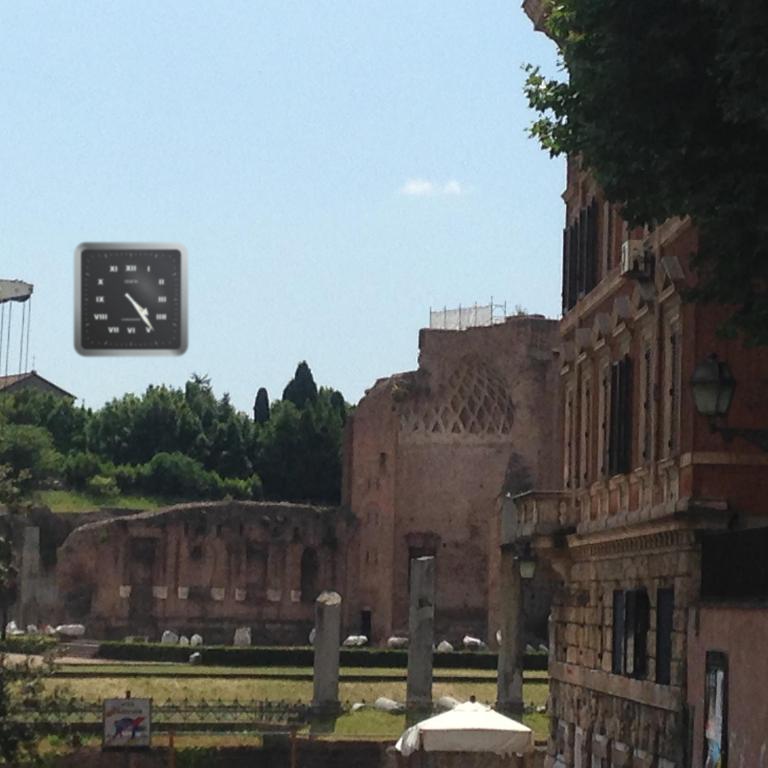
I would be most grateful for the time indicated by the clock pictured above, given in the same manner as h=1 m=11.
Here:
h=4 m=24
